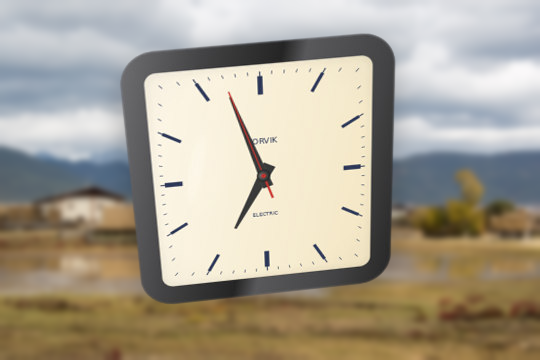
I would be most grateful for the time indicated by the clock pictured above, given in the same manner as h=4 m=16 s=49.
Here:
h=6 m=56 s=57
